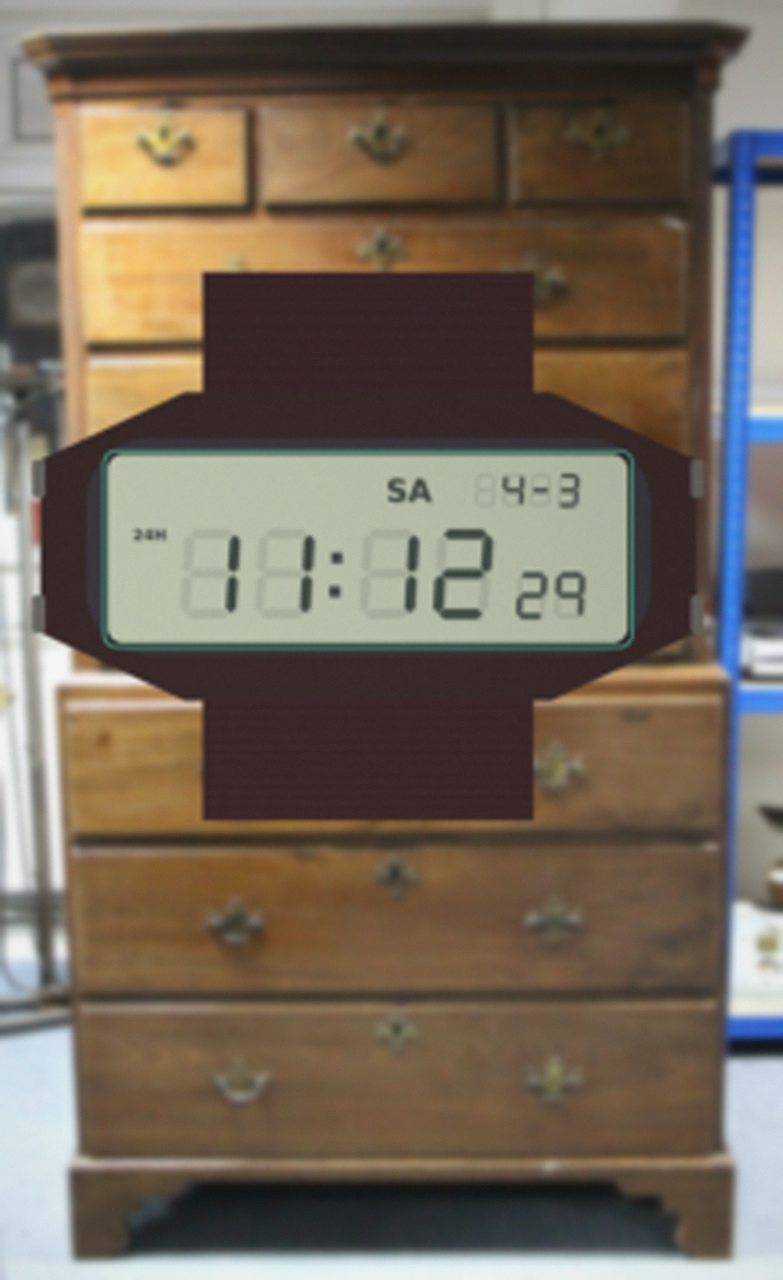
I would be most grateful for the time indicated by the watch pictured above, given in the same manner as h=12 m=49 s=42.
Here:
h=11 m=12 s=29
